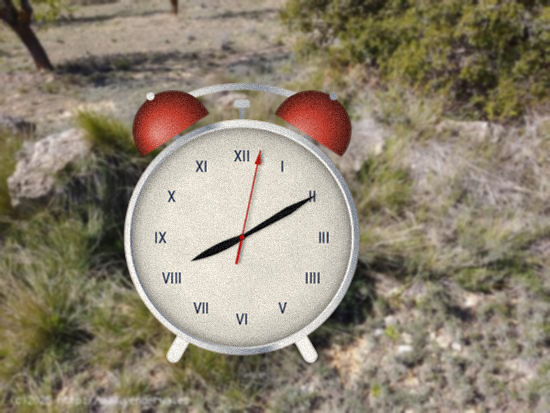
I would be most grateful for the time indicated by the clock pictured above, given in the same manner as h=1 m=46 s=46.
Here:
h=8 m=10 s=2
